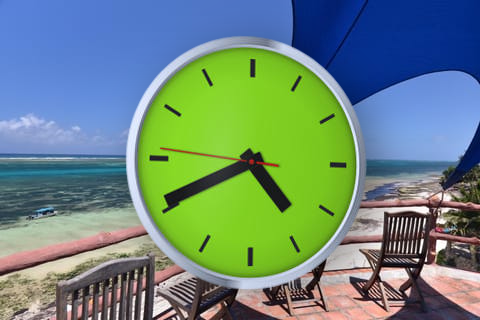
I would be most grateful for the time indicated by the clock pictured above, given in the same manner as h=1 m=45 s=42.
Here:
h=4 m=40 s=46
